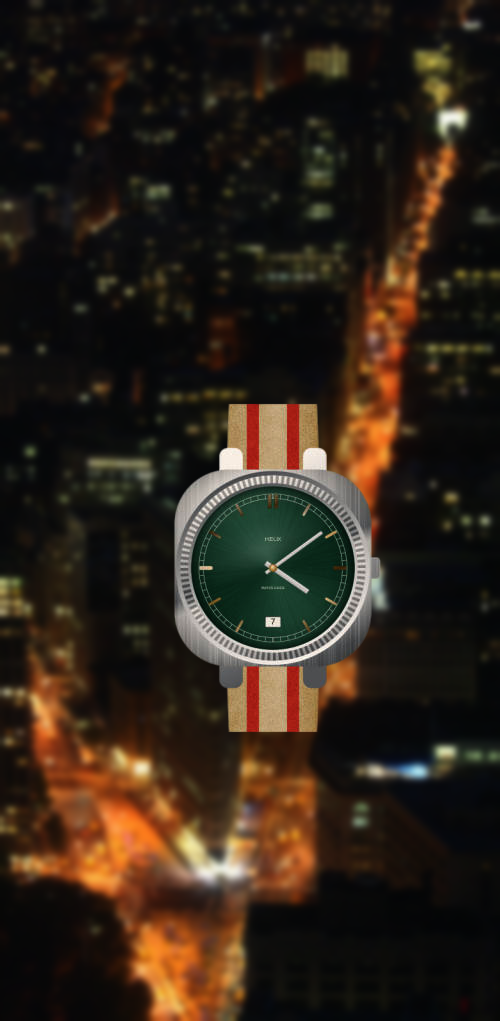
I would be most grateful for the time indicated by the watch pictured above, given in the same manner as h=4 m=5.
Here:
h=4 m=9
